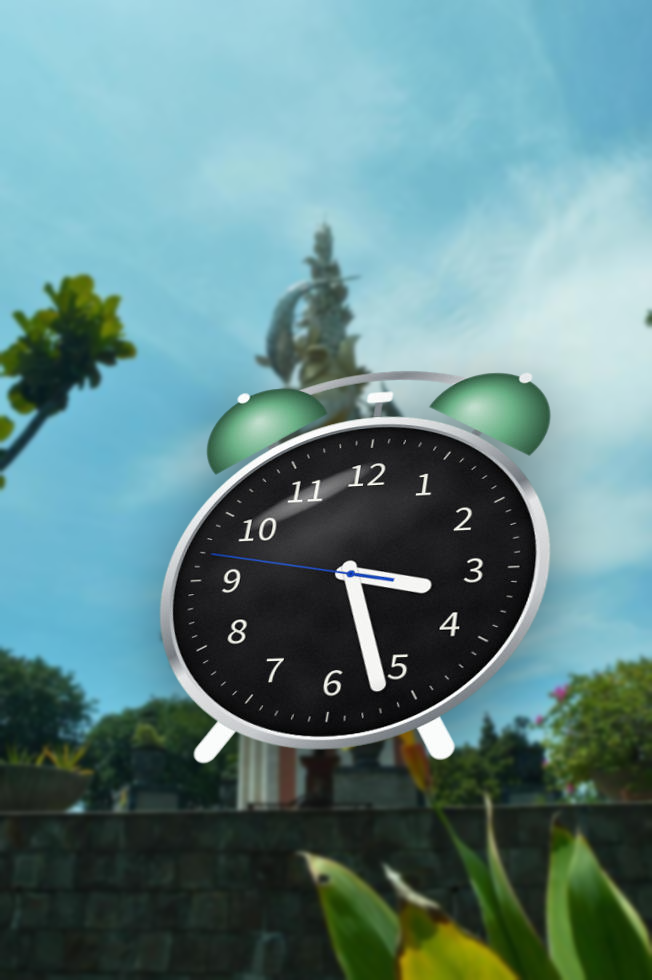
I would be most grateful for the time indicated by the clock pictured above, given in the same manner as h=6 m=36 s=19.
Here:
h=3 m=26 s=47
